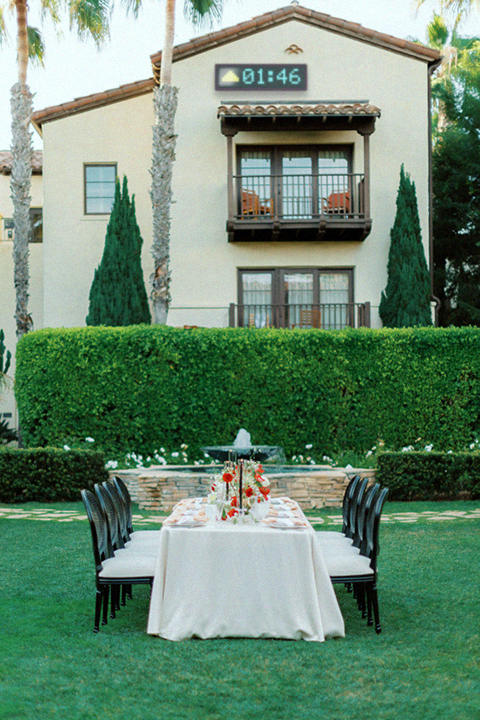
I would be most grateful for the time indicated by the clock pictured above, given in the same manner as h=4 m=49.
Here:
h=1 m=46
